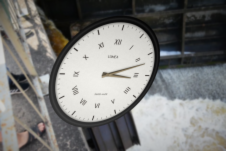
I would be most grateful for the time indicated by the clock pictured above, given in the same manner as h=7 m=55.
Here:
h=3 m=12
